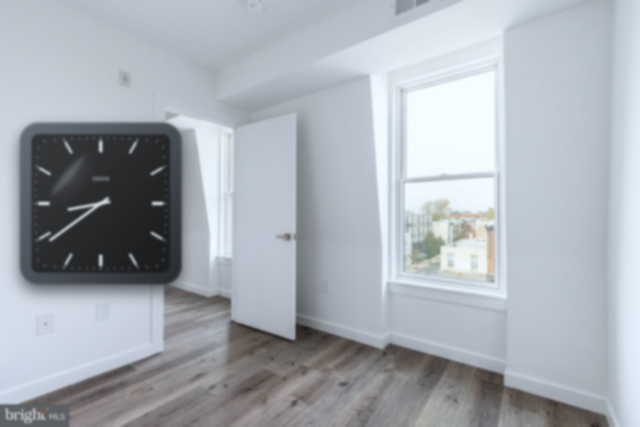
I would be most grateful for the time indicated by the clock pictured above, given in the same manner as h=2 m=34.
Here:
h=8 m=39
